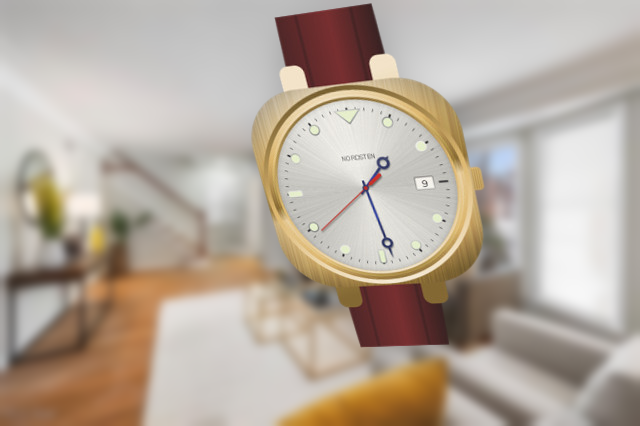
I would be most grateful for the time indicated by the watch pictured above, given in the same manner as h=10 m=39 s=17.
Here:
h=1 m=28 s=39
